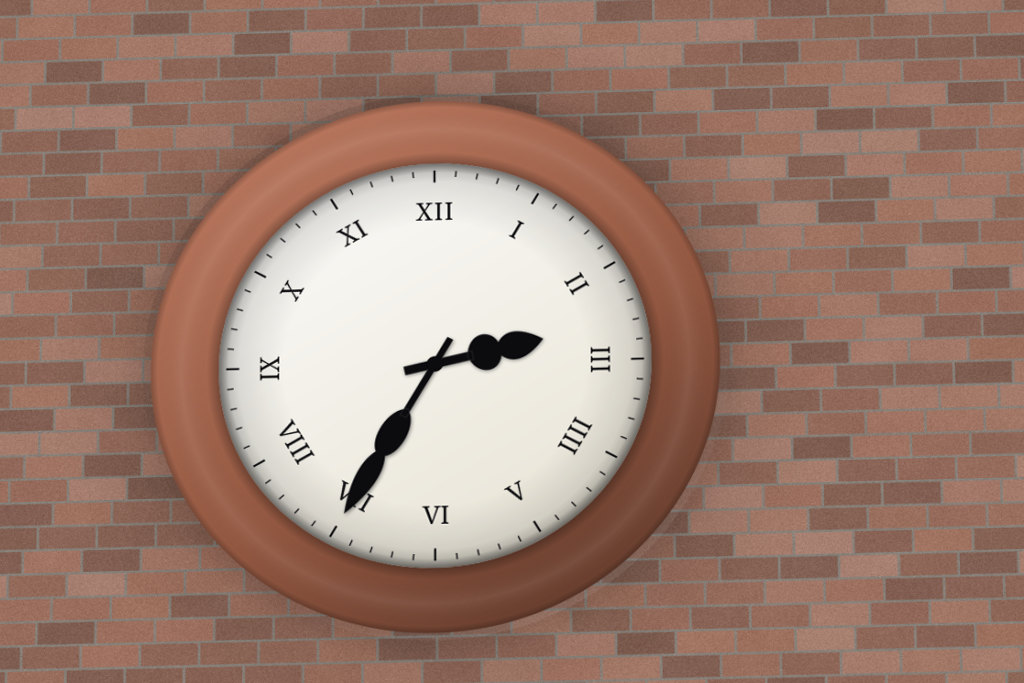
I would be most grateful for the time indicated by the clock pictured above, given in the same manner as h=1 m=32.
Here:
h=2 m=35
